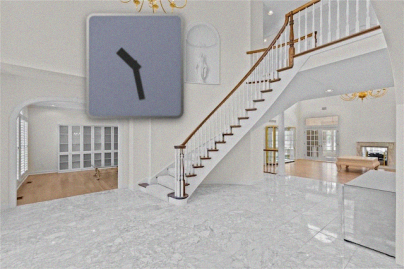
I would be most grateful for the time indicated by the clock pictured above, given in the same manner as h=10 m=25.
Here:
h=10 m=28
